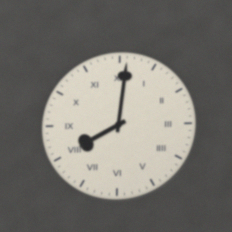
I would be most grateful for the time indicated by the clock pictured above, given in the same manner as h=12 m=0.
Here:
h=8 m=1
